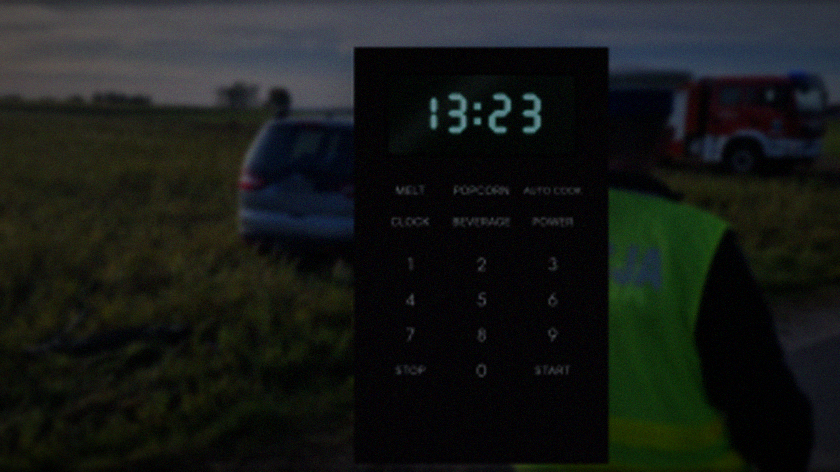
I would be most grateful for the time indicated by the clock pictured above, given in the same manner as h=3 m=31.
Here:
h=13 m=23
